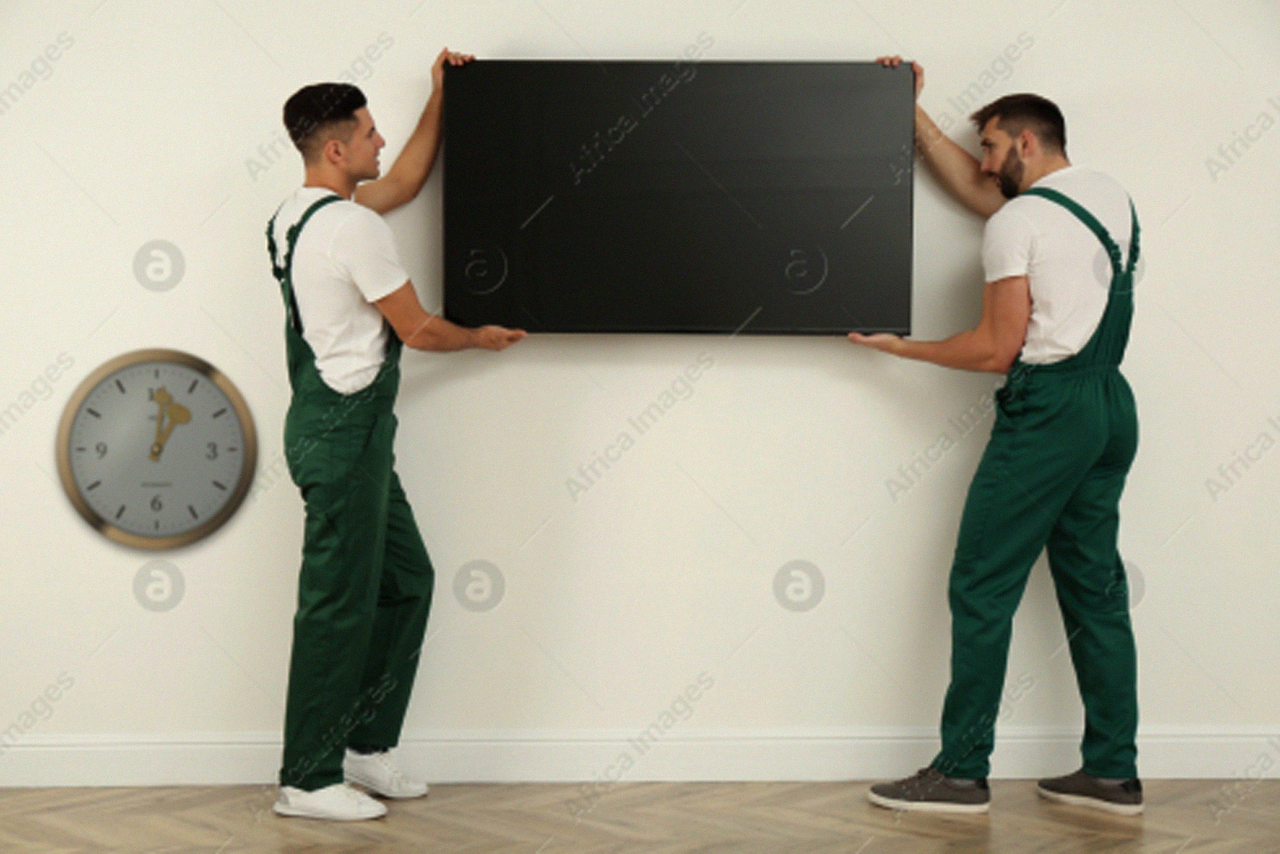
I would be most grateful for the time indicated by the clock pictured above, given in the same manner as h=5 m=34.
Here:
h=1 m=1
